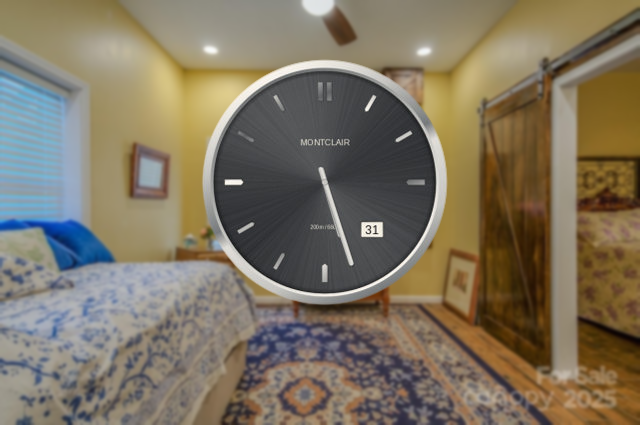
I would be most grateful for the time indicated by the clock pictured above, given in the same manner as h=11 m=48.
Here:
h=5 m=27
